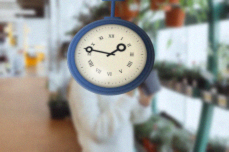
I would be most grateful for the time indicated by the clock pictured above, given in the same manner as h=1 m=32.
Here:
h=1 m=47
